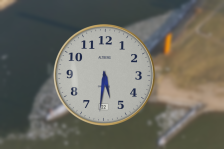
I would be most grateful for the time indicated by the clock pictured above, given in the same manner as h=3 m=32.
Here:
h=5 m=31
